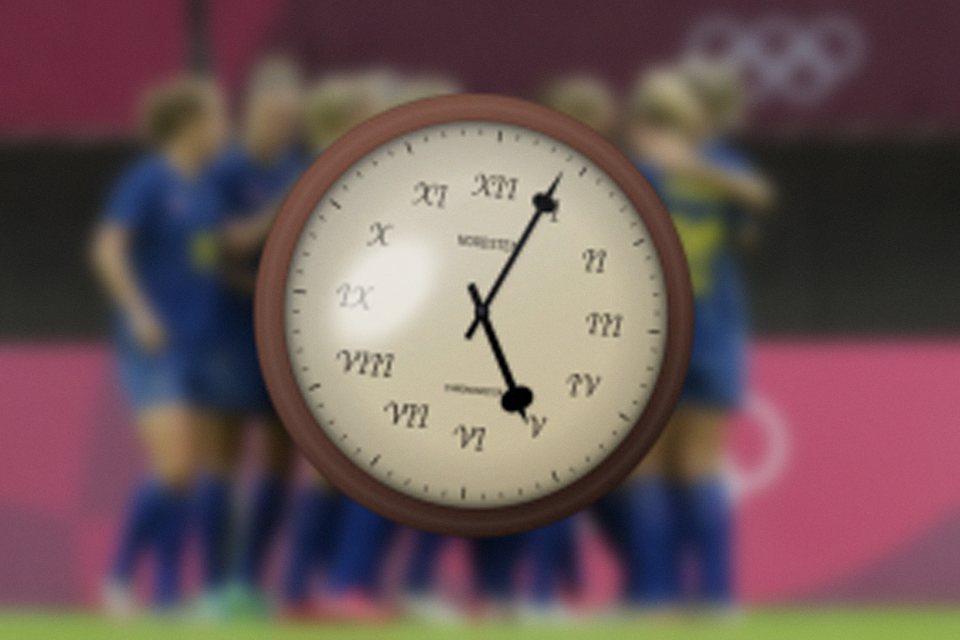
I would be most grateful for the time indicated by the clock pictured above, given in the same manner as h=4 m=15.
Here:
h=5 m=4
